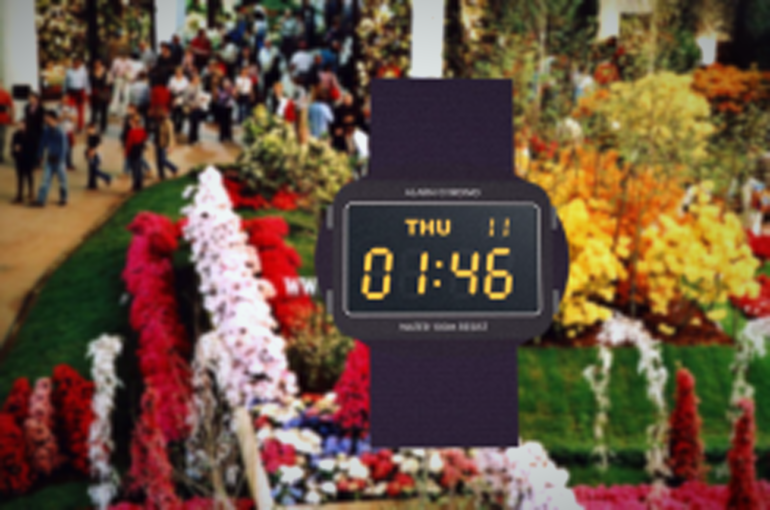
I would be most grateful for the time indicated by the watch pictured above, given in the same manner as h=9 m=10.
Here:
h=1 m=46
